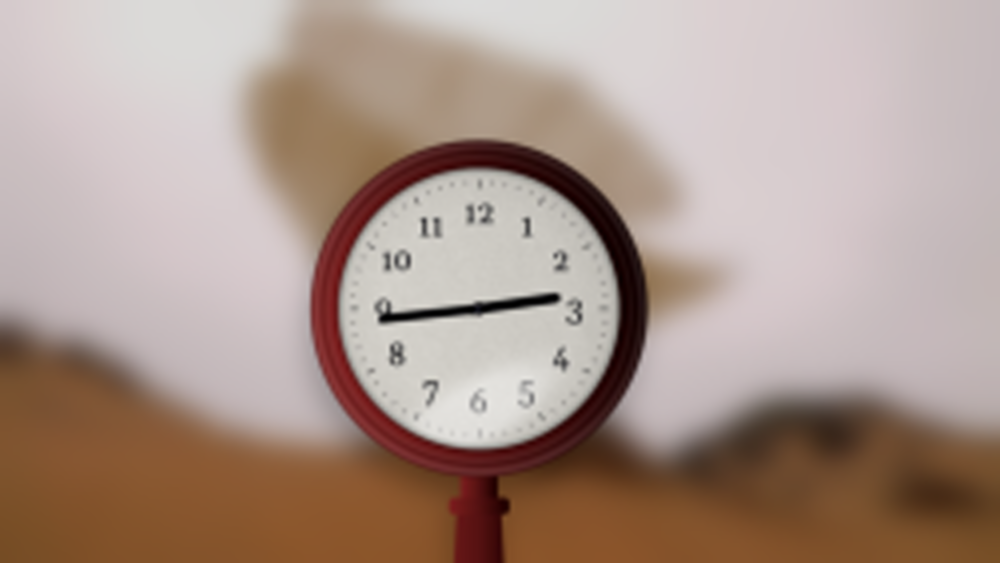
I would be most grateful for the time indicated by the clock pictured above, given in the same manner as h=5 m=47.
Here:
h=2 m=44
